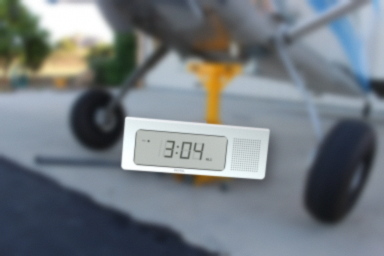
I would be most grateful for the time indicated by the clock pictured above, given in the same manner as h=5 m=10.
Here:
h=3 m=4
